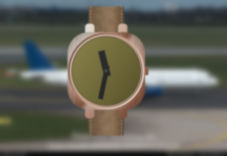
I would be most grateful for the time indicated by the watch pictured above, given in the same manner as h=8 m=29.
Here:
h=11 m=32
